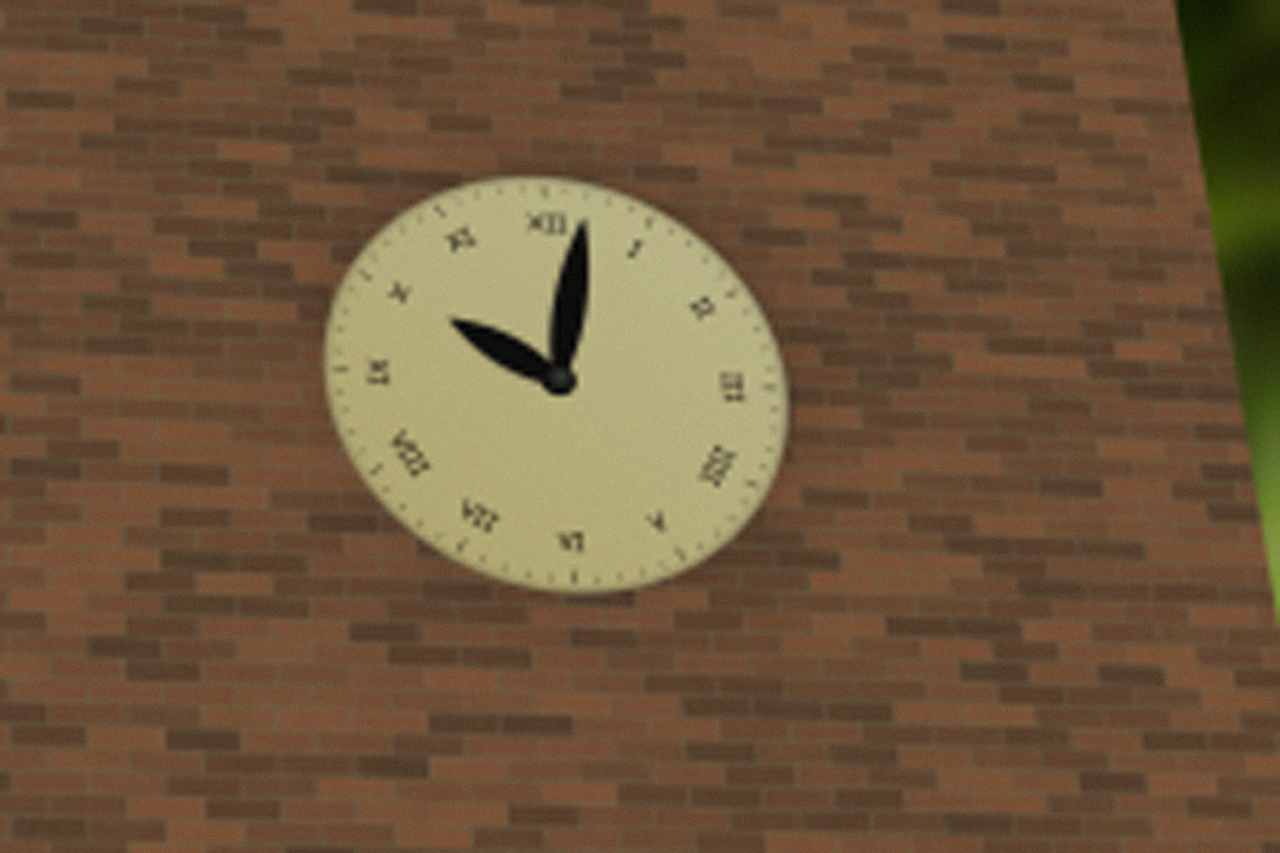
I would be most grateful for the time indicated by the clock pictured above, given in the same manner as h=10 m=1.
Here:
h=10 m=2
